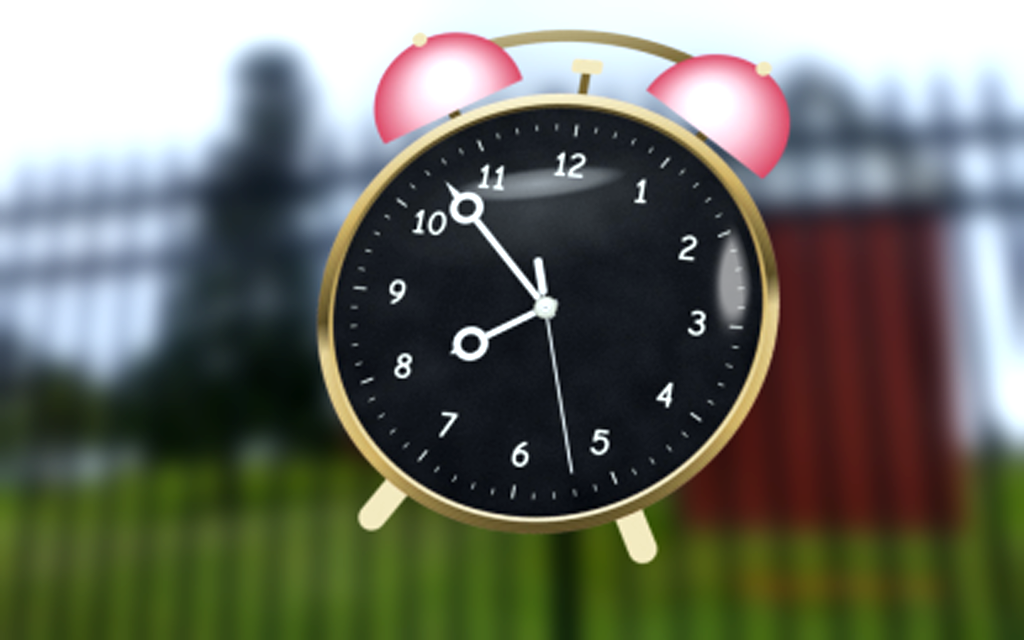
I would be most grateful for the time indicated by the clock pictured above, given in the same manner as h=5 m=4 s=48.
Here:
h=7 m=52 s=27
